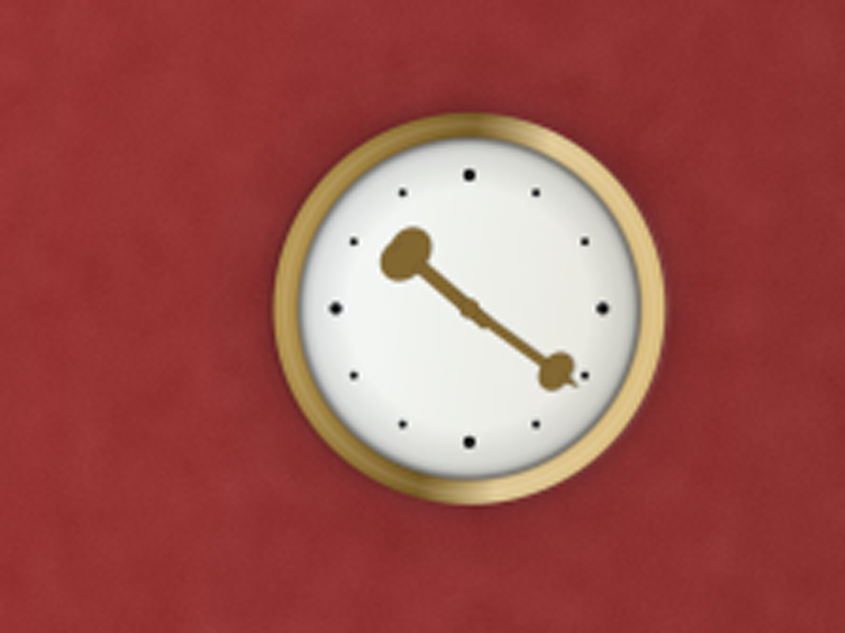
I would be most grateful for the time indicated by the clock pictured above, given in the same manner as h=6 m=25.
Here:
h=10 m=21
